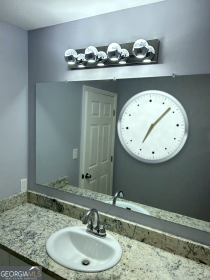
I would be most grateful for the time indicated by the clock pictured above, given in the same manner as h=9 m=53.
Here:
h=7 m=8
